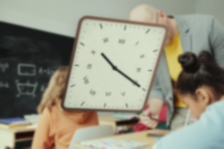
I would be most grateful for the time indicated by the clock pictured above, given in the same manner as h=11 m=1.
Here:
h=10 m=20
